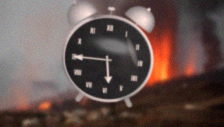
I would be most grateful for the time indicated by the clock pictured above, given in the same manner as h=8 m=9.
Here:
h=5 m=45
